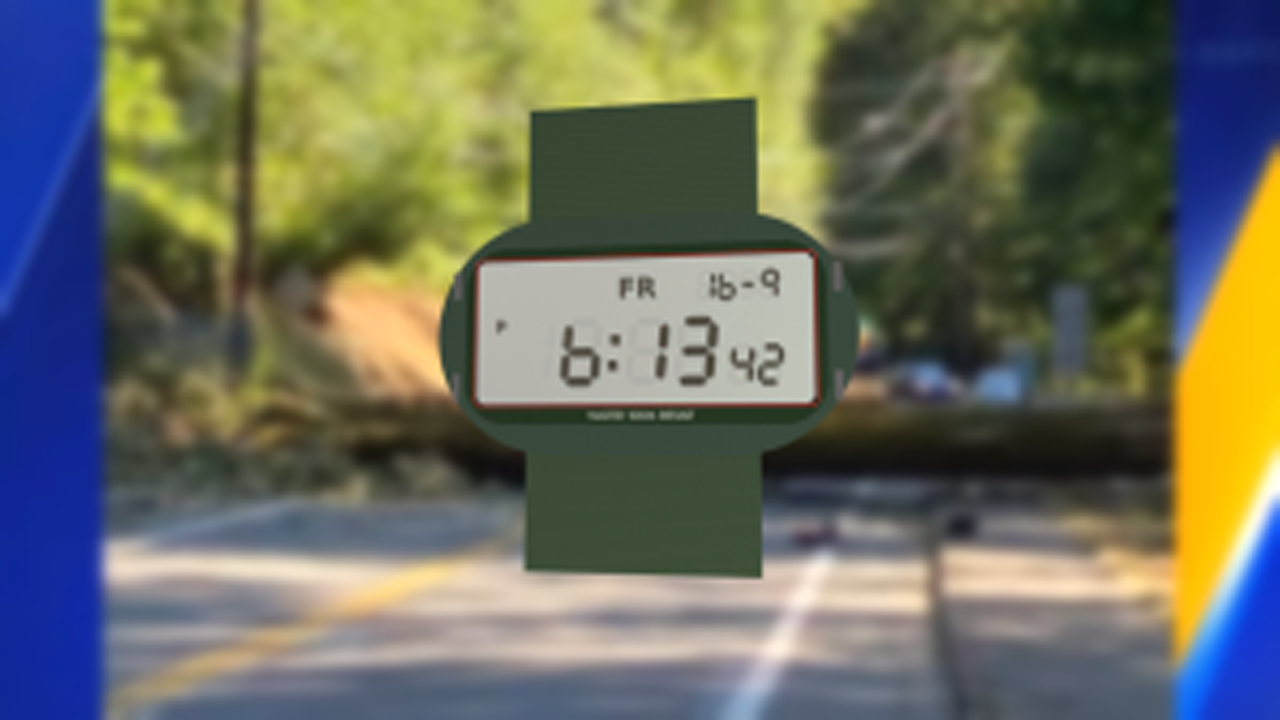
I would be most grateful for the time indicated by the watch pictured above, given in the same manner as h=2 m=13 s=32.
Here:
h=6 m=13 s=42
